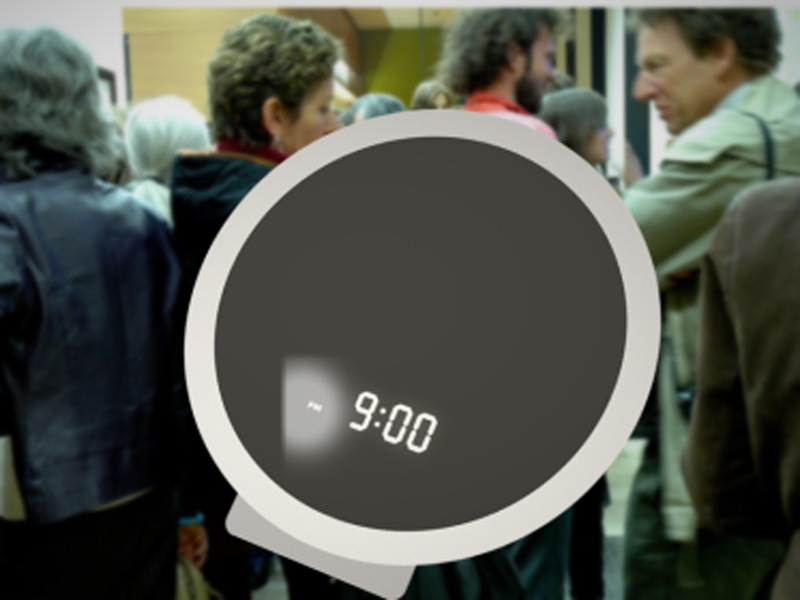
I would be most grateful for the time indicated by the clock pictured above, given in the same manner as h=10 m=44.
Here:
h=9 m=0
